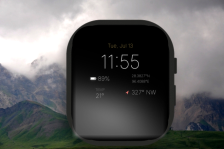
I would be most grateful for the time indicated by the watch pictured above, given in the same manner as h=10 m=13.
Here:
h=11 m=55
